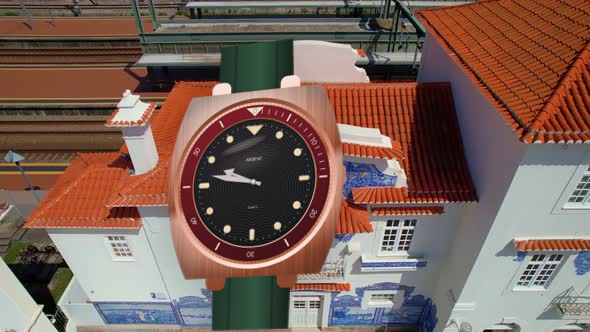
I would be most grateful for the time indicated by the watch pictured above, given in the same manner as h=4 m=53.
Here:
h=9 m=47
